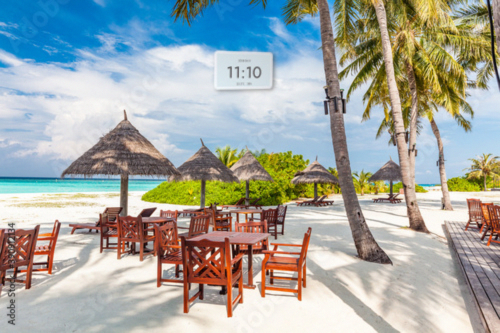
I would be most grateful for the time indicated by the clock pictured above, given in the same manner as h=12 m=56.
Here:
h=11 m=10
